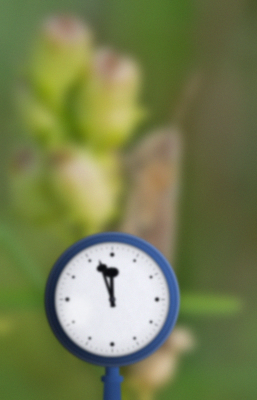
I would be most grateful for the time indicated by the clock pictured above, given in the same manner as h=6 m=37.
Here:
h=11 m=57
